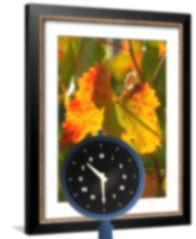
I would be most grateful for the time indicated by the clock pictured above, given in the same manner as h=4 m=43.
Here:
h=10 m=30
